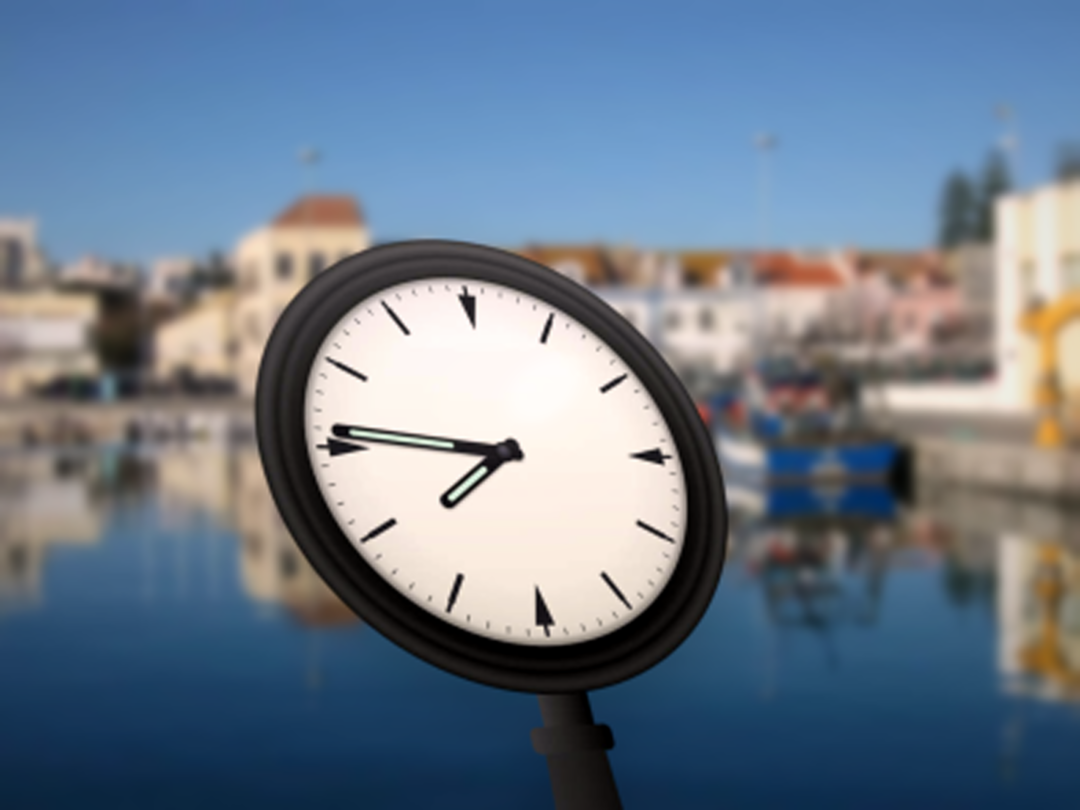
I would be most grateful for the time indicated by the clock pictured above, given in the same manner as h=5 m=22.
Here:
h=7 m=46
